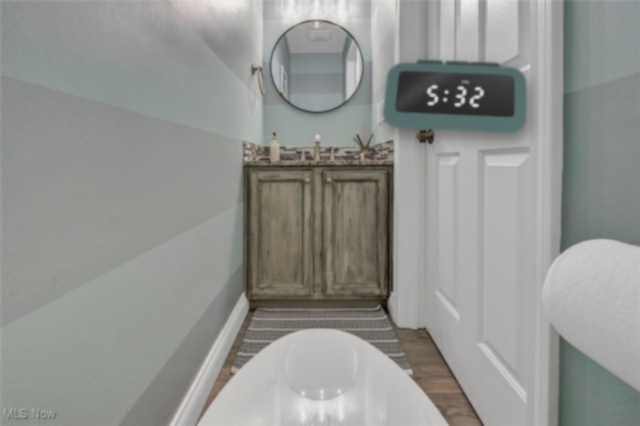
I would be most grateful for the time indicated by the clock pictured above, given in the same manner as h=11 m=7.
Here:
h=5 m=32
